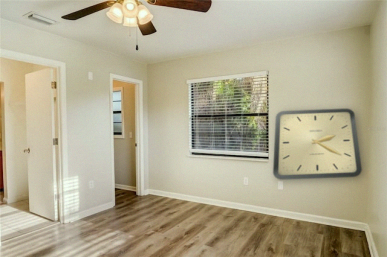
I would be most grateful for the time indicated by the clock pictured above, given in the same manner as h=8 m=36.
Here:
h=2 m=21
